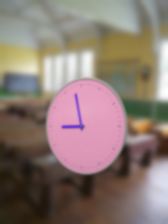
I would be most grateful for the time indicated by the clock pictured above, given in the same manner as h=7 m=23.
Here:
h=8 m=58
